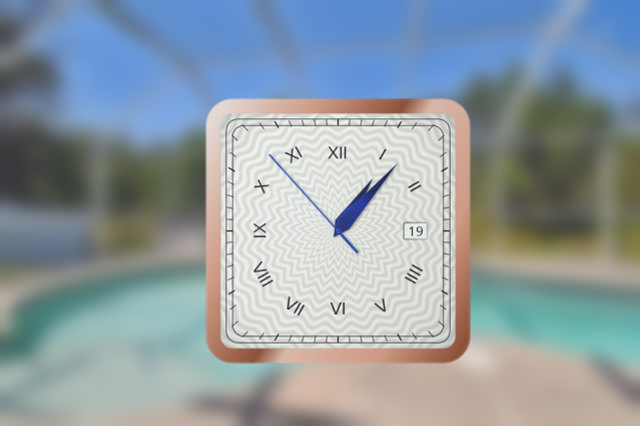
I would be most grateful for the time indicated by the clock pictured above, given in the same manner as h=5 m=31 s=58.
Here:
h=1 m=6 s=53
